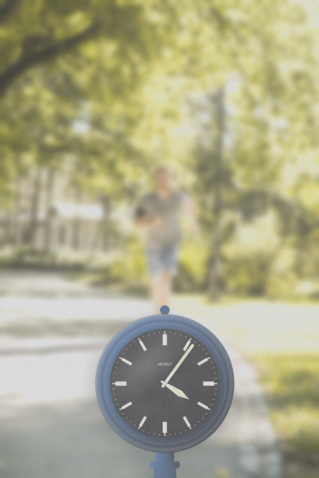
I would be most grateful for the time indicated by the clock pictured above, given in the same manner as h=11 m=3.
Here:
h=4 m=6
